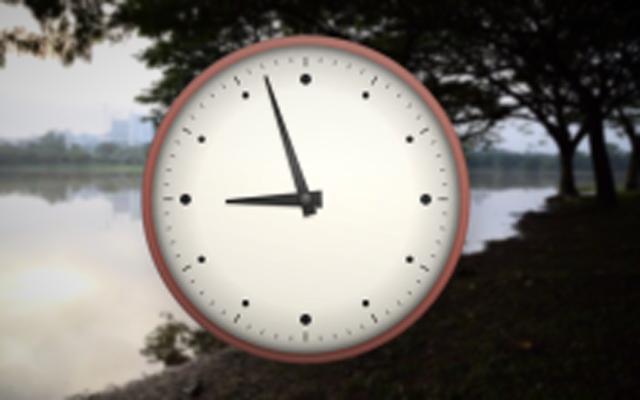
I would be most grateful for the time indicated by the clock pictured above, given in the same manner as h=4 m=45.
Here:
h=8 m=57
